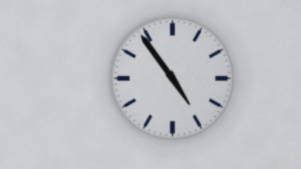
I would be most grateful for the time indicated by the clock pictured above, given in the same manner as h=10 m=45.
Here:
h=4 m=54
